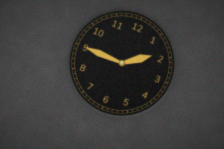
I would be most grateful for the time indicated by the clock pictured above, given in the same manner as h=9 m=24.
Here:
h=1 m=45
